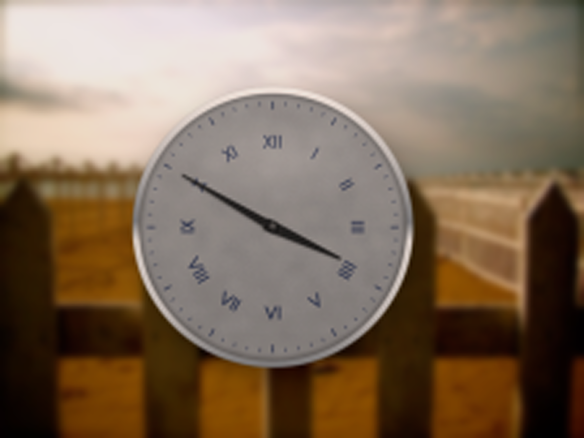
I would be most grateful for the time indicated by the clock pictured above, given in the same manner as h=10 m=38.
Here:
h=3 m=50
